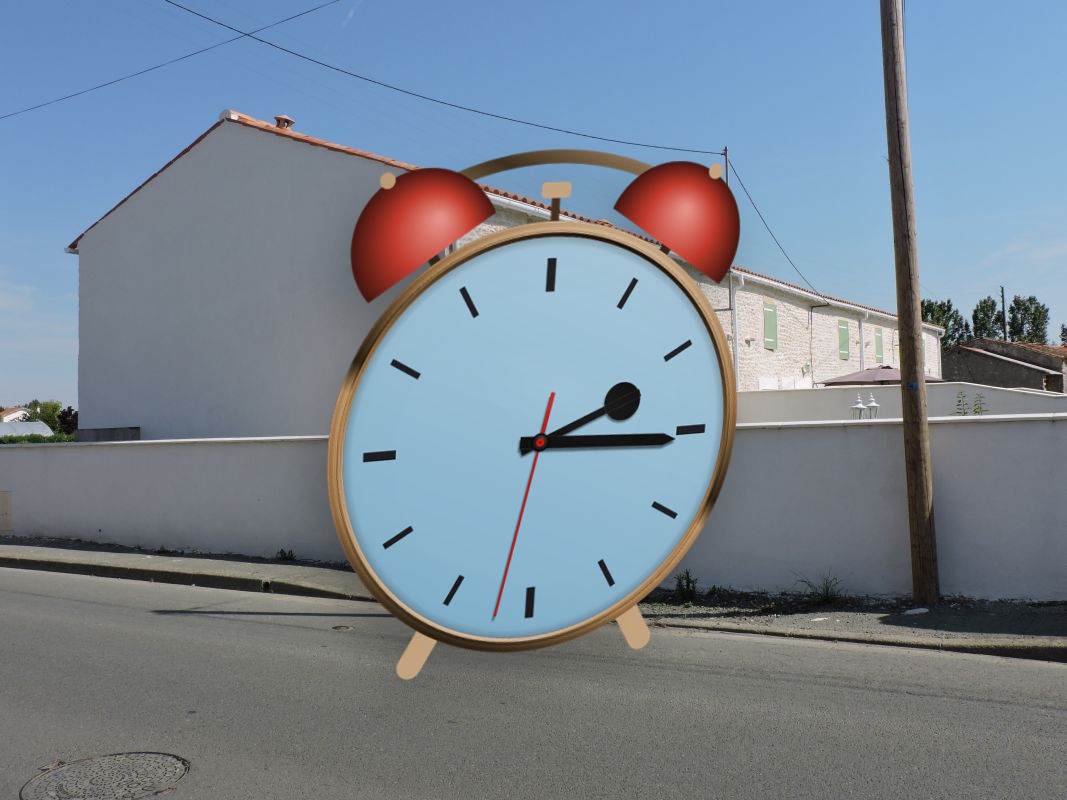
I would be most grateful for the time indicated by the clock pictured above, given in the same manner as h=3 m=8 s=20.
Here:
h=2 m=15 s=32
